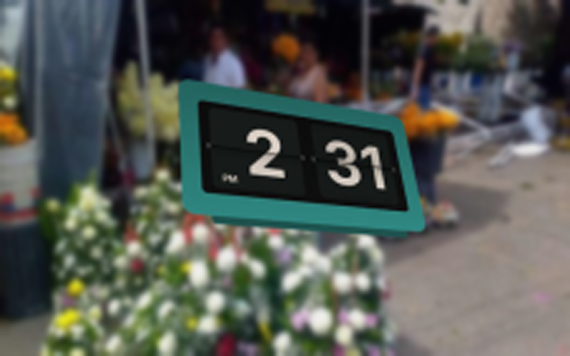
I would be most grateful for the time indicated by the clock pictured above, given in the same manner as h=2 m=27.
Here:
h=2 m=31
